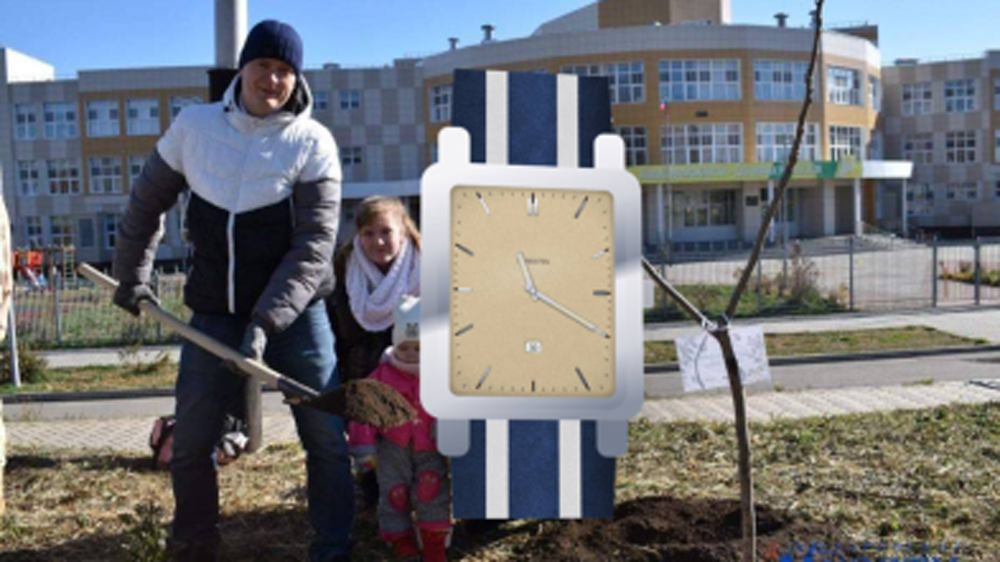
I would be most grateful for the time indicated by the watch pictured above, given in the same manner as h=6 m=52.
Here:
h=11 m=20
